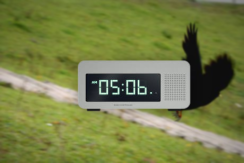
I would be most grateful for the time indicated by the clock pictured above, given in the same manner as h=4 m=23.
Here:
h=5 m=6
